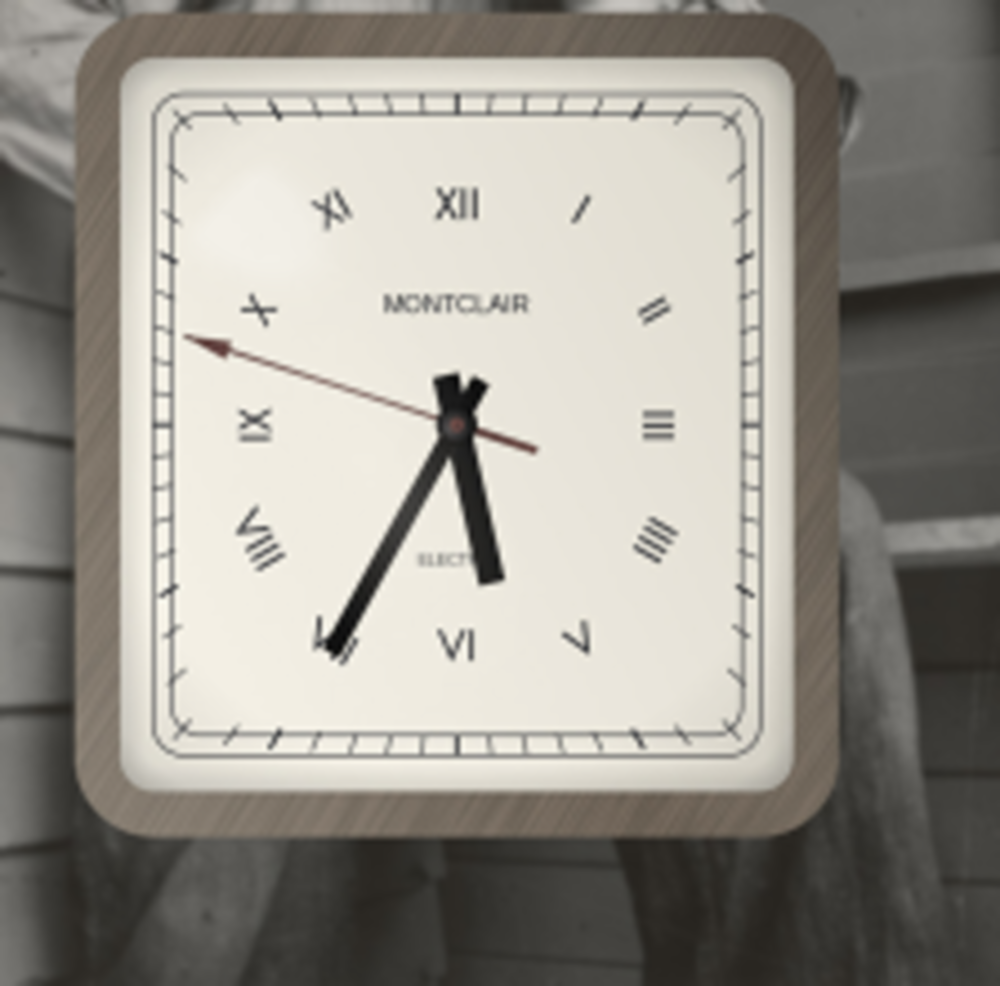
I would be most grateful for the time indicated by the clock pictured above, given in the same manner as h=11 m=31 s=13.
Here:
h=5 m=34 s=48
